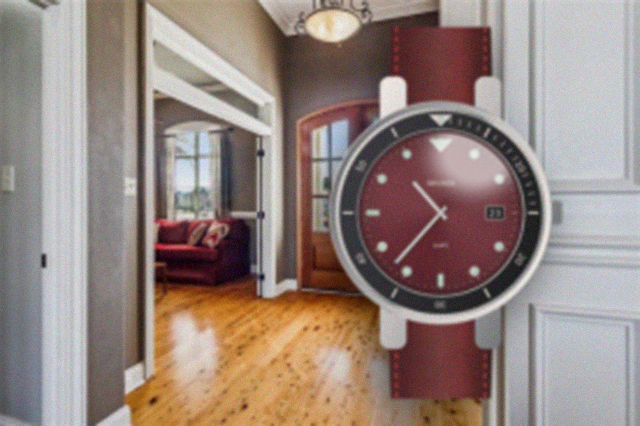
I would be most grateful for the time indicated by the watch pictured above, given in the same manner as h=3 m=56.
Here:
h=10 m=37
